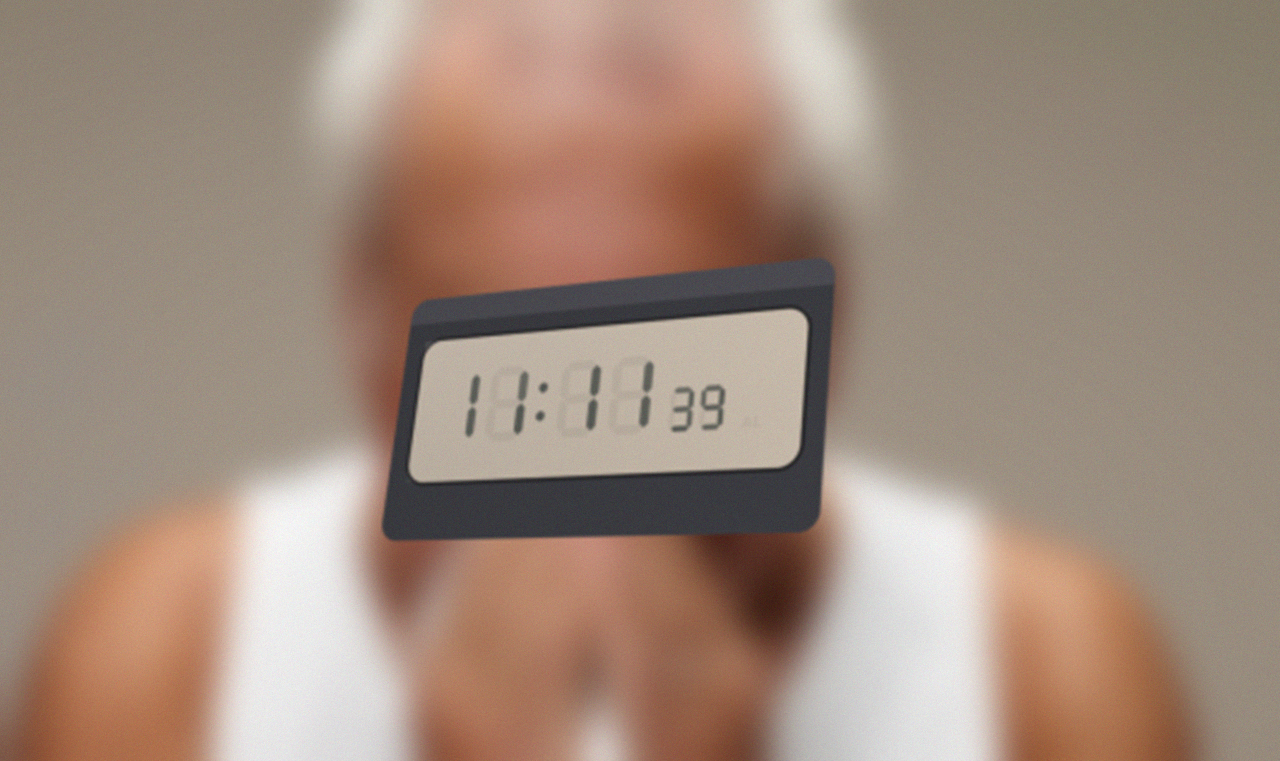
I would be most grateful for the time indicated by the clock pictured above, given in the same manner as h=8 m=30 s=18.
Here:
h=11 m=11 s=39
